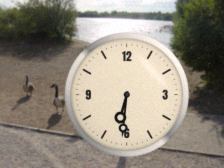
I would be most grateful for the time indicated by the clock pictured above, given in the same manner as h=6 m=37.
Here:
h=6 m=31
